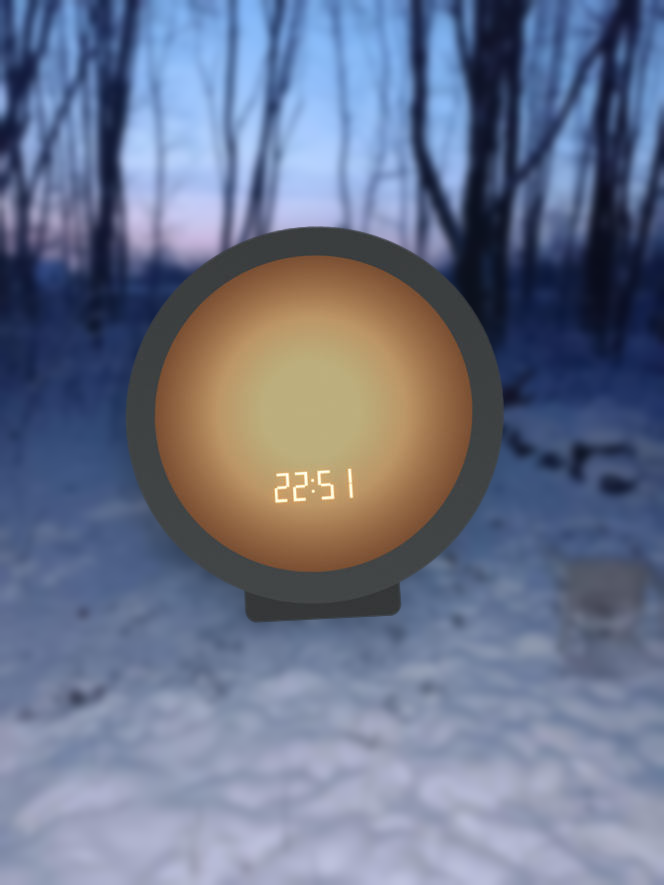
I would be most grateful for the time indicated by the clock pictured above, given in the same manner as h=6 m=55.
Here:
h=22 m=51
